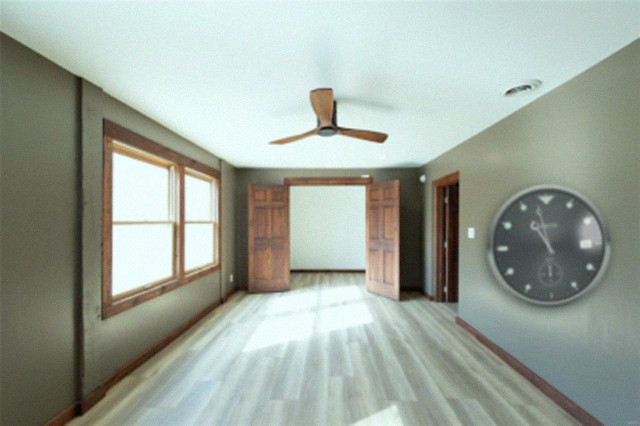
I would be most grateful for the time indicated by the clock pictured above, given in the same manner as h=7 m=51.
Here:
h=10 m=58
